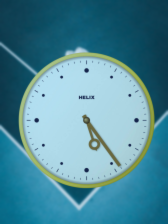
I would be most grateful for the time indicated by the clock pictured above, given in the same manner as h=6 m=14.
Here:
h=5 m=24
